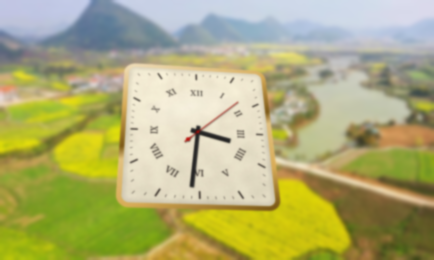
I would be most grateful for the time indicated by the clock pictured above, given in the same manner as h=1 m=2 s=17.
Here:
h=3 m=31 s=8
